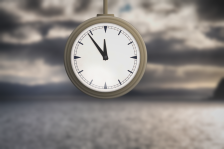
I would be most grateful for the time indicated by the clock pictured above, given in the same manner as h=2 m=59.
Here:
h=11 m=54
